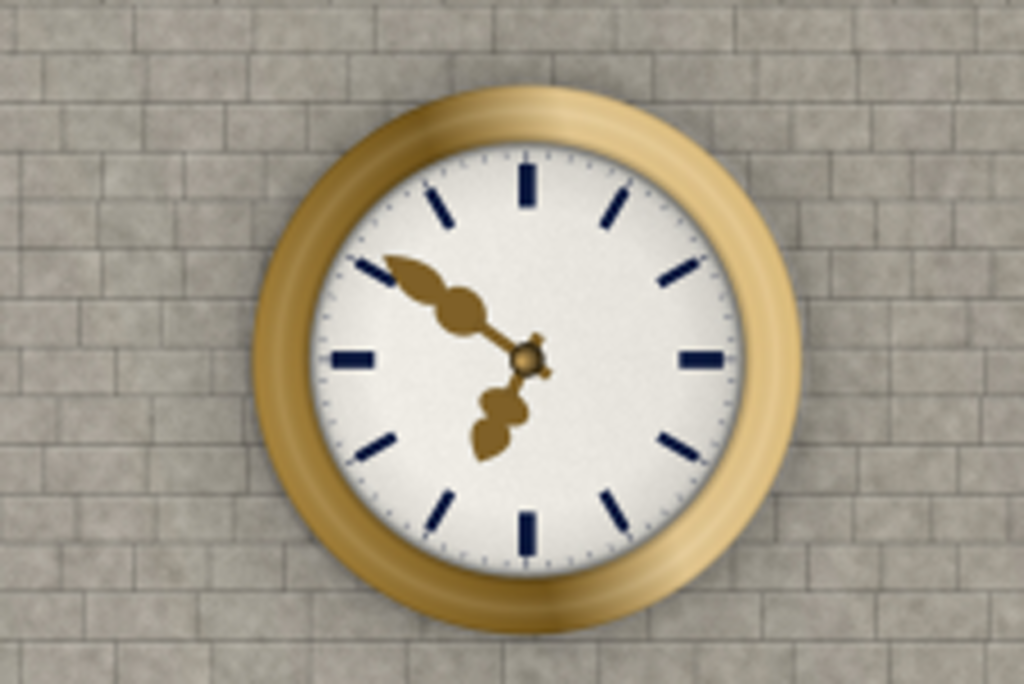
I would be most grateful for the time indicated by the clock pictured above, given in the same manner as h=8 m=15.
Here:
h=6 m=51
